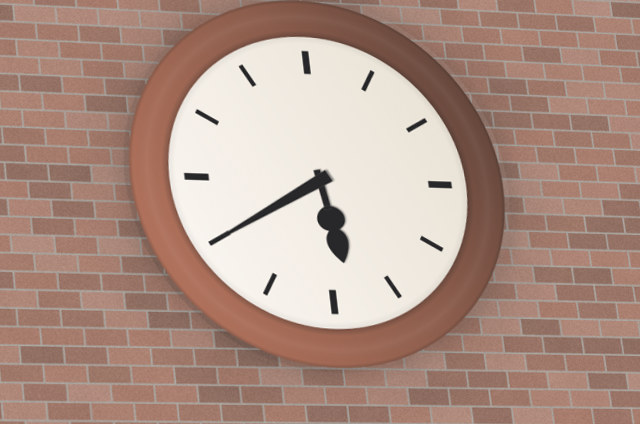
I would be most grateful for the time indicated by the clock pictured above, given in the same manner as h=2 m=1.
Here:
h=5 m=40
